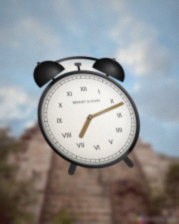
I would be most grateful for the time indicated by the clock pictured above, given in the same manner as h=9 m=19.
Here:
h=7 m=12
